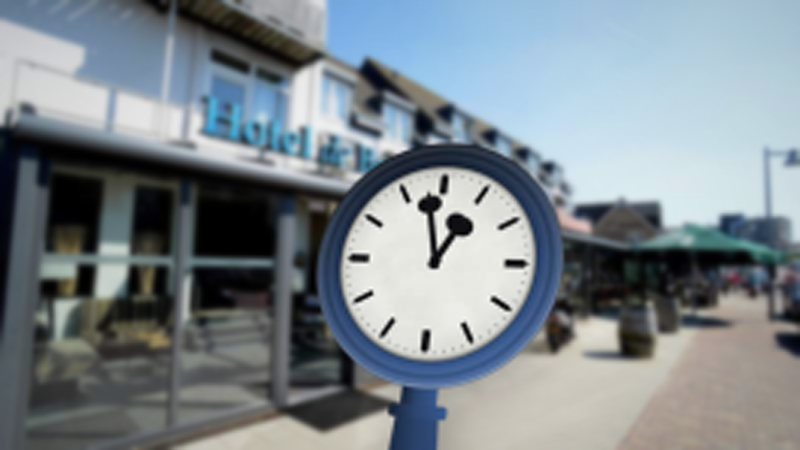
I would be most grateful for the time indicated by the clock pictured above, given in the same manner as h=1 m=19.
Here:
h=12 m=58
